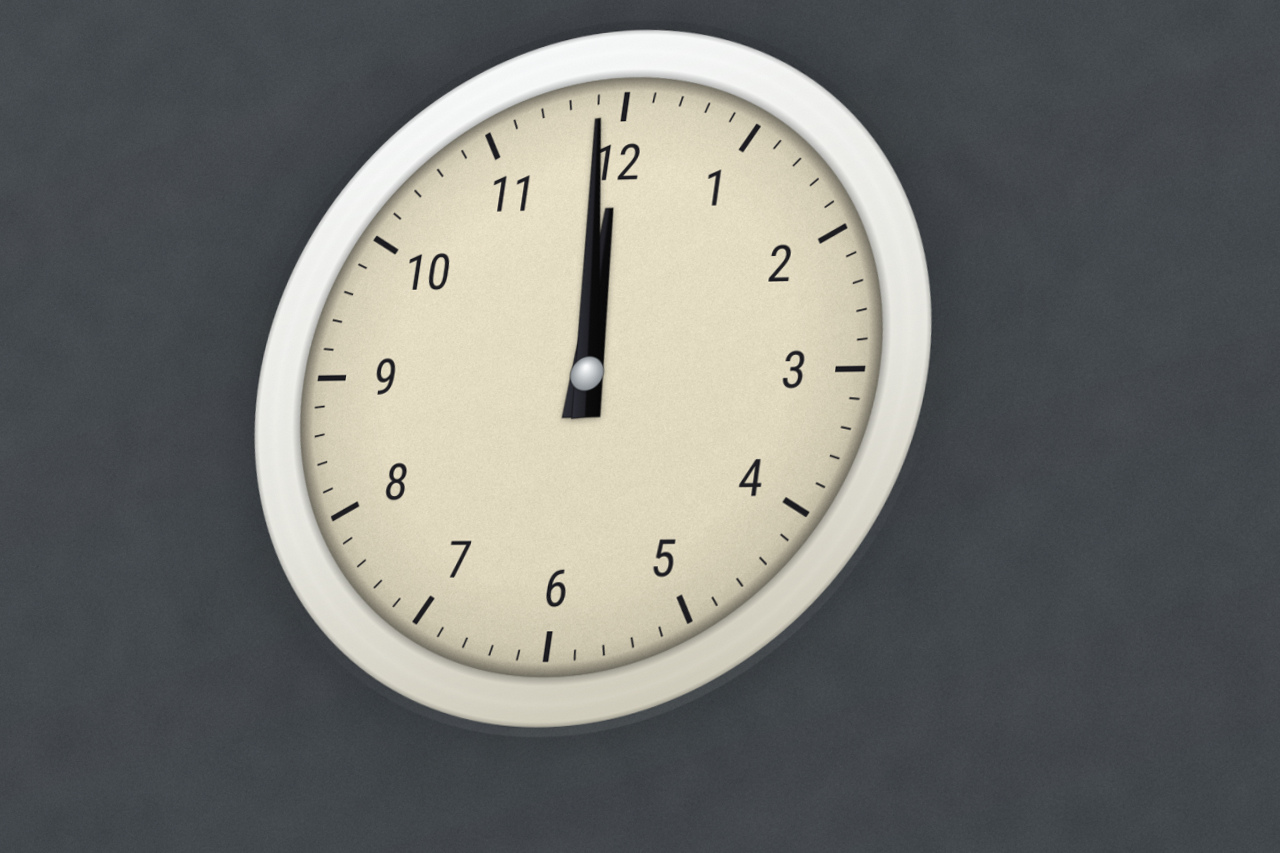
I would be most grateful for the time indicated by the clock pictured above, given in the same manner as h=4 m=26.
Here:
h=11 m=59
